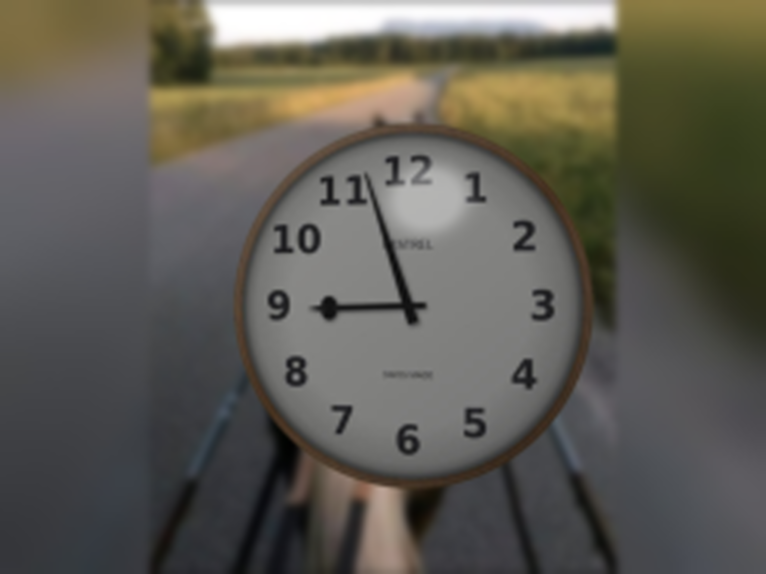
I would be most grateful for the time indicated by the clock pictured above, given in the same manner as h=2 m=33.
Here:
h=8 m=57
